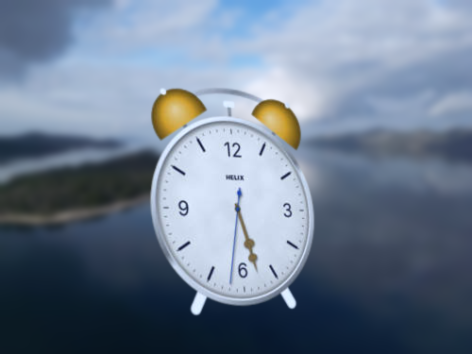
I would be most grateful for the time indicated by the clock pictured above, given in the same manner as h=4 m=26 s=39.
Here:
h=5 m=27 s=32
